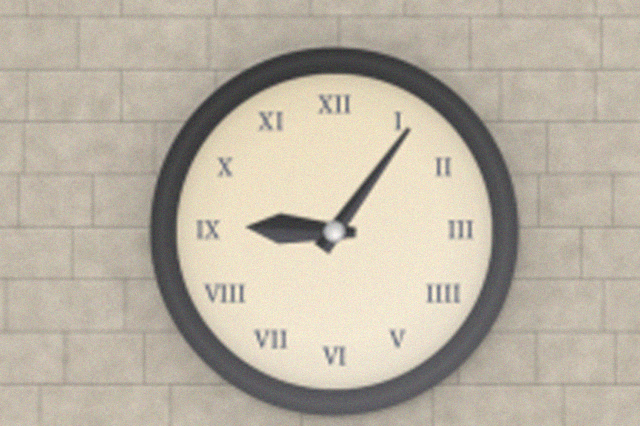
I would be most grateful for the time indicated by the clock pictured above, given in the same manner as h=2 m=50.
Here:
h=9 m=6
